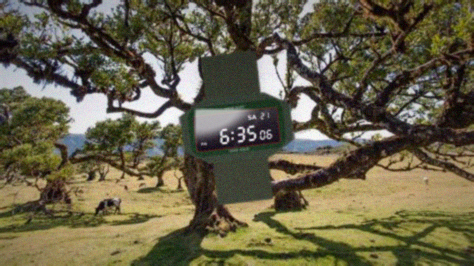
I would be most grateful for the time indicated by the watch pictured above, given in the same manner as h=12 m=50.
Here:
h=6 m=35
